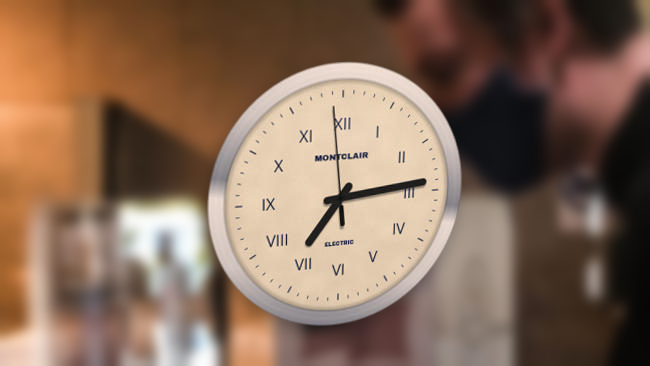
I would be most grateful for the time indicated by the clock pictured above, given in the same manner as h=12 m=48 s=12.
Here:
h=7 m=13 s=59
